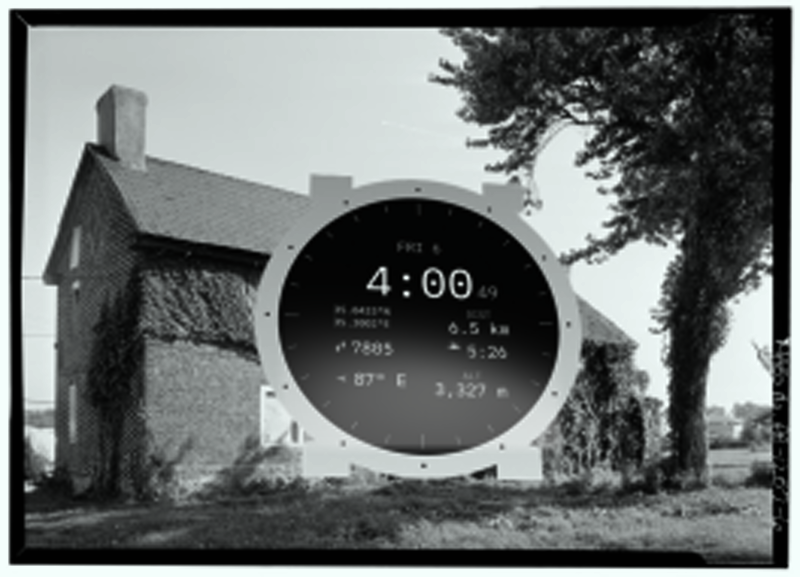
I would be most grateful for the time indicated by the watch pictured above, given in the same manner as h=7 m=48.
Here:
h=4 m=0
